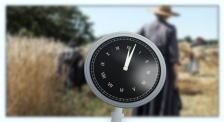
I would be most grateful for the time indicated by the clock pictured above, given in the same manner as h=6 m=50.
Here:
h=12 m=2
